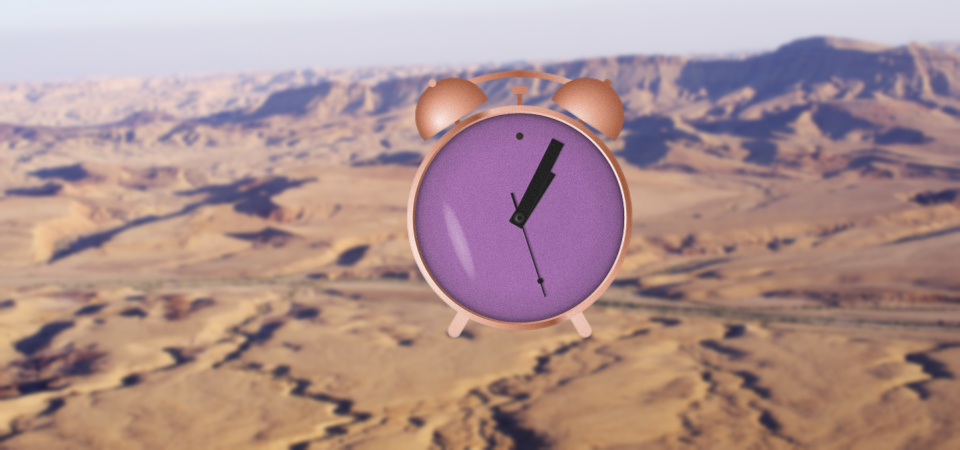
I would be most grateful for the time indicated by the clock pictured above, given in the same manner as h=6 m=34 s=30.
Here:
h=1 m=4 s=27
